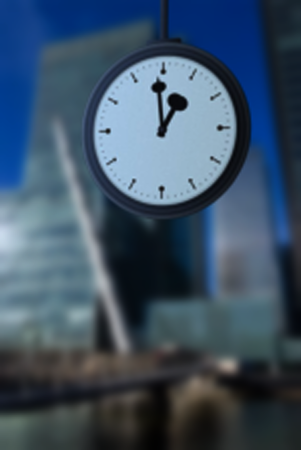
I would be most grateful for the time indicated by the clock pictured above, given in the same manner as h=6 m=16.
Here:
h=12 m=59
